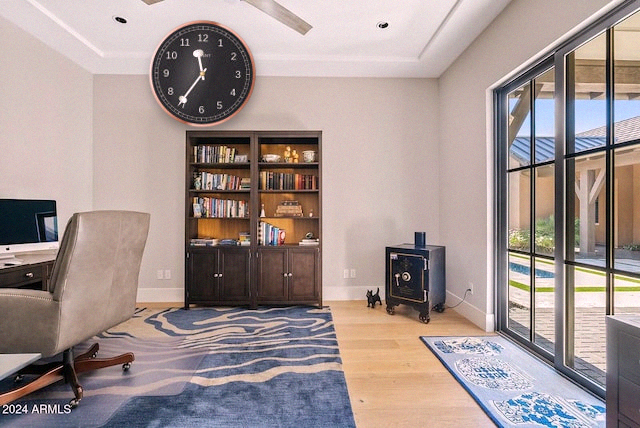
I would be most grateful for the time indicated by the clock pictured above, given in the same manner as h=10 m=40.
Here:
h=11 m=36
